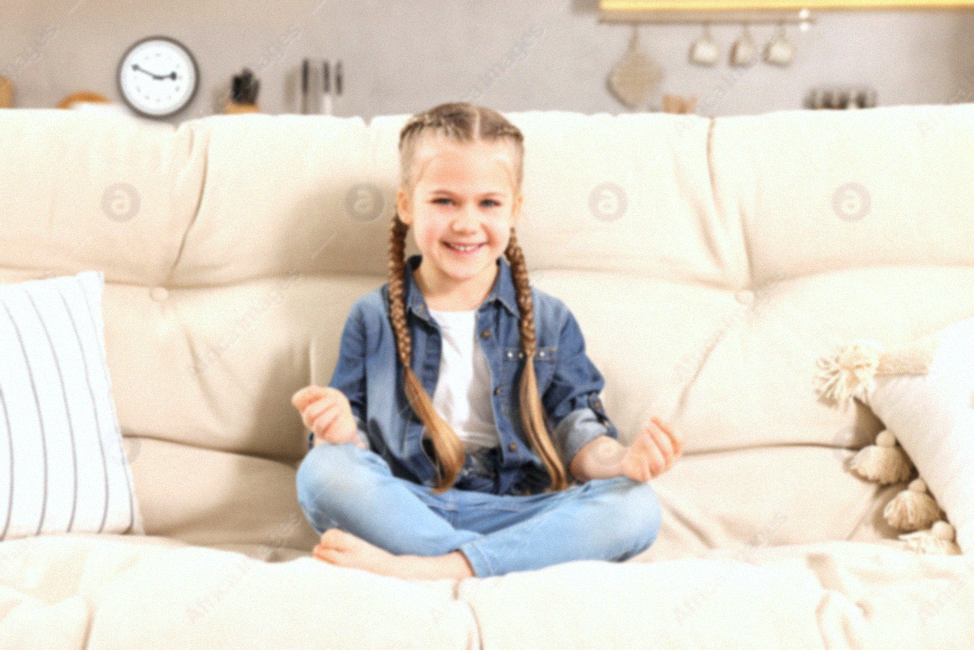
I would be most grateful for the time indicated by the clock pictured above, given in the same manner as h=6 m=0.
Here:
h=2 m=49
